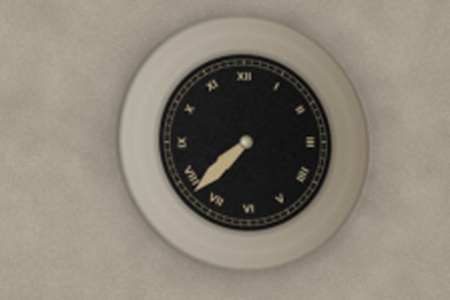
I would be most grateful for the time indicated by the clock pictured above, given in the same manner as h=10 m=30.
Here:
h=7 m=38
